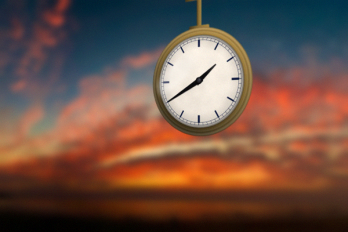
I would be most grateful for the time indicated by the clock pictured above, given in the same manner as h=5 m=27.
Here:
h=1 m=40
